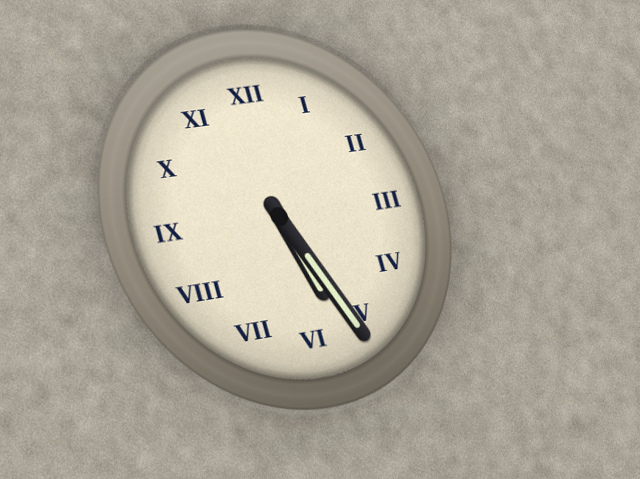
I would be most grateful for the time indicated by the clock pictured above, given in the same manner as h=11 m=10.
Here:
h=5 m=26
